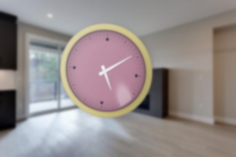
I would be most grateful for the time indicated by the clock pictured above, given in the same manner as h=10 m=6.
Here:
h=5 m=9
